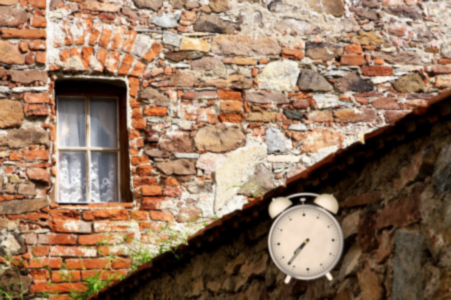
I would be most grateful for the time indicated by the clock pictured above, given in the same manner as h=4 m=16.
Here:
h=7 m=37
